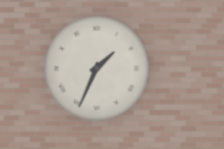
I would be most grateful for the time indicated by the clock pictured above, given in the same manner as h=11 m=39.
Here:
h=1 m=34
